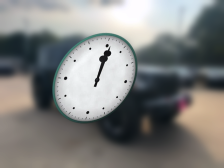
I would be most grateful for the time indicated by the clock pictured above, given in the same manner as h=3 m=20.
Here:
h=12 m=1
